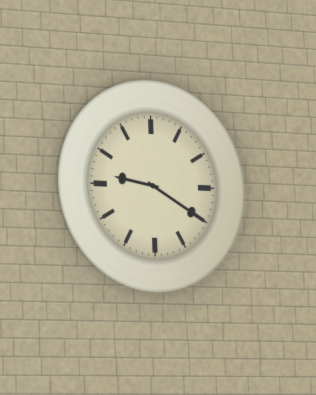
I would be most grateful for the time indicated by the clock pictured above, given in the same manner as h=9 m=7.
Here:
h=9 m=20
